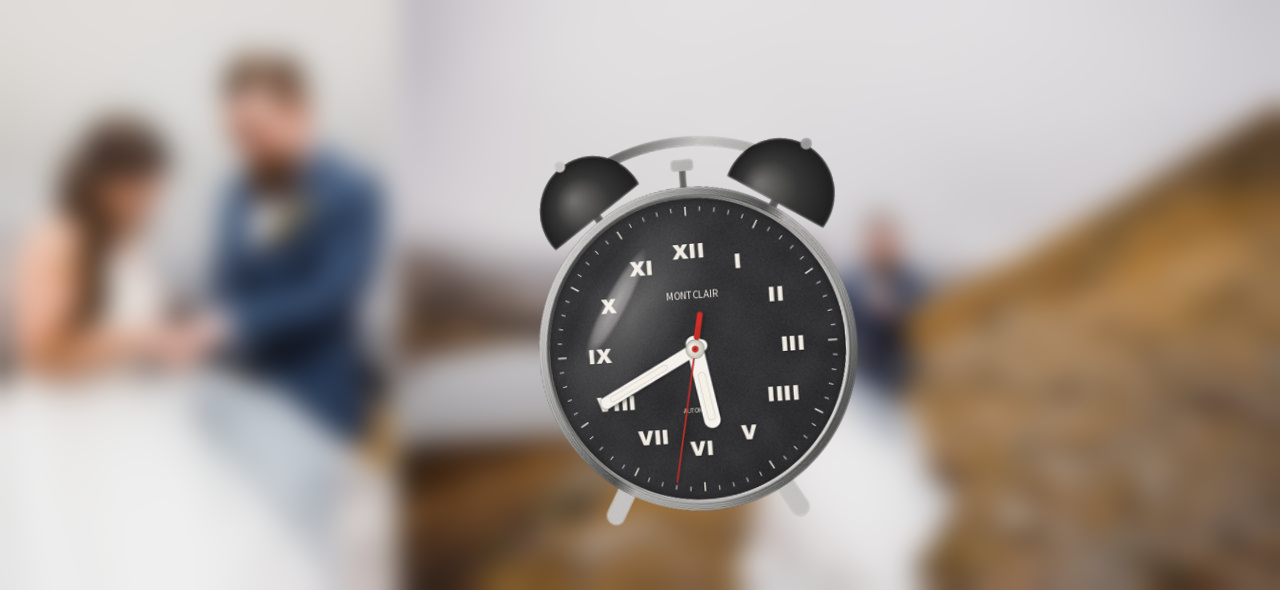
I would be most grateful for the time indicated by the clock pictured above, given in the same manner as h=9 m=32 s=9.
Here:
h=5 m=40 s=32
